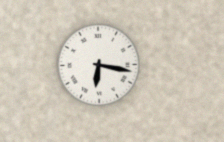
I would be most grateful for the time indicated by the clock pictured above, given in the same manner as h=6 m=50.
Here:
h=6 m=17
